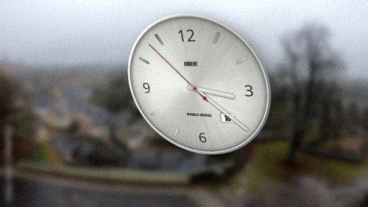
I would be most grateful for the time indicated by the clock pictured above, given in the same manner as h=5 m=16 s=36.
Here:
h=3 m=21 s=53
